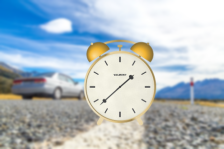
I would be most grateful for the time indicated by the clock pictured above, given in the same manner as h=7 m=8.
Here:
h=1 m=38
